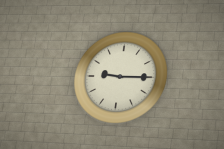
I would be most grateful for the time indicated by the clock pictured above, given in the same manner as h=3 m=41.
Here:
h=9 m=15
